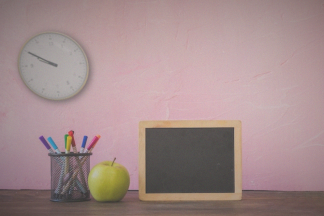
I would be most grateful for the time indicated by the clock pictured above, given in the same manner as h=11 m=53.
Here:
h=9 m=50
